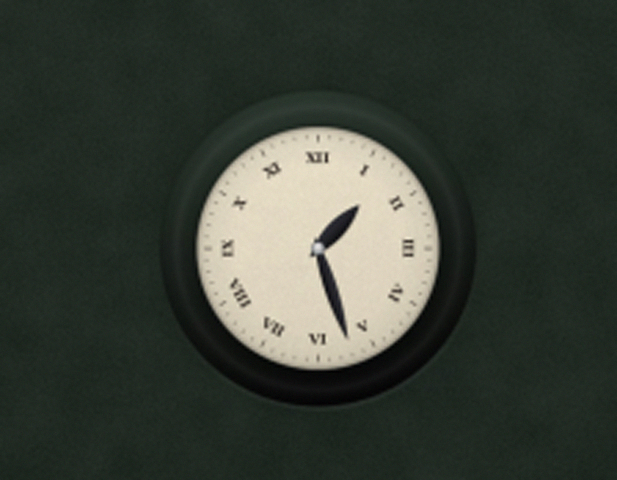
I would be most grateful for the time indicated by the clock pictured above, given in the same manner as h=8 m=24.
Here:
h=1 m=27
